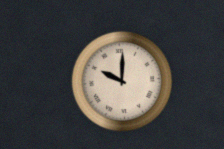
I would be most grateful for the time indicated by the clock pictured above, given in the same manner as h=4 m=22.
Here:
h=10 m=1
